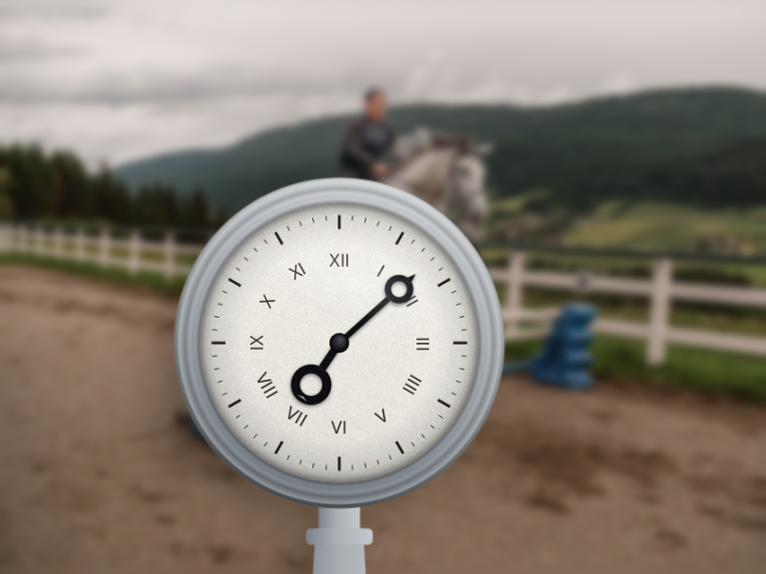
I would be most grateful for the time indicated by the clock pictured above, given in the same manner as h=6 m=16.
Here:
h=7 m=8
